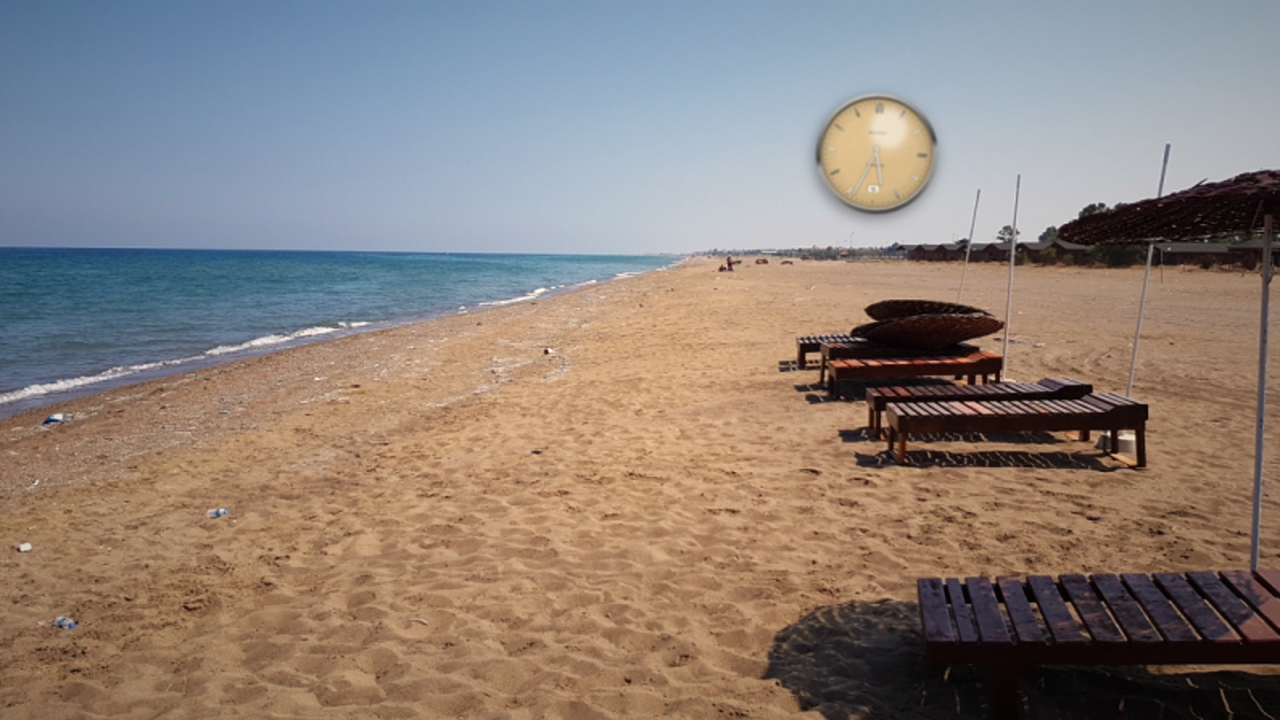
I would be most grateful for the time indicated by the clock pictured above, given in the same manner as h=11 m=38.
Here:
h=5 m=34
